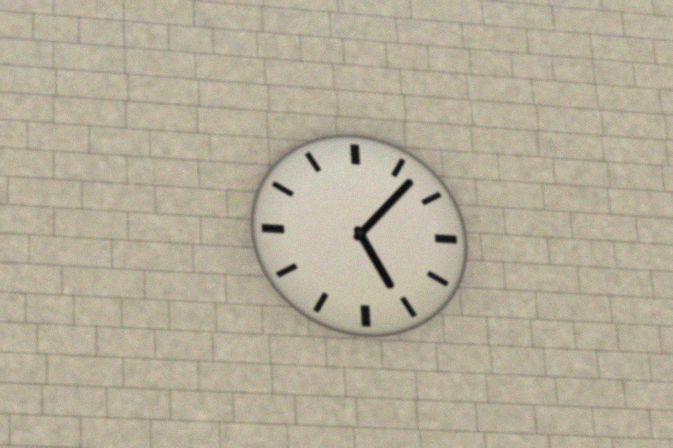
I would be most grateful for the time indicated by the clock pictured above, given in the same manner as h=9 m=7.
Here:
h=5 m=7
